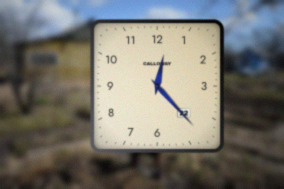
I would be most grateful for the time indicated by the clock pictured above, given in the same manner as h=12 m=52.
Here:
h=12 m=23
